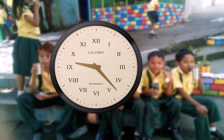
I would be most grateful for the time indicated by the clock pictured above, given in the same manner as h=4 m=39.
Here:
h=9 m=23
